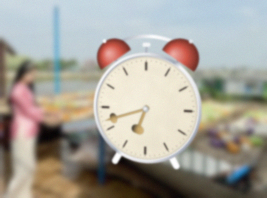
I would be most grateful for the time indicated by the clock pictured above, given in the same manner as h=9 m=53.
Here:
h=6 m=42
